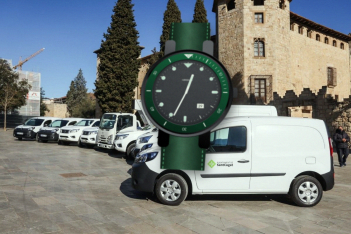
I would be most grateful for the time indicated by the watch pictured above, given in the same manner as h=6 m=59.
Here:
h=12 m=34
